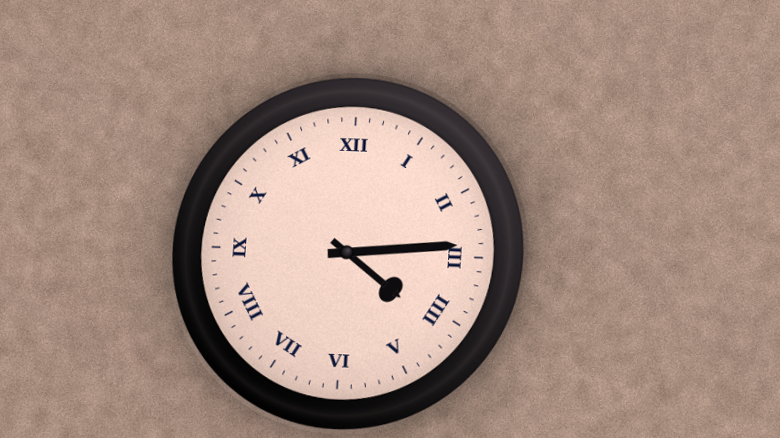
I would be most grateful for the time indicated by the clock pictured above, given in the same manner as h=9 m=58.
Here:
h=4 m=14
